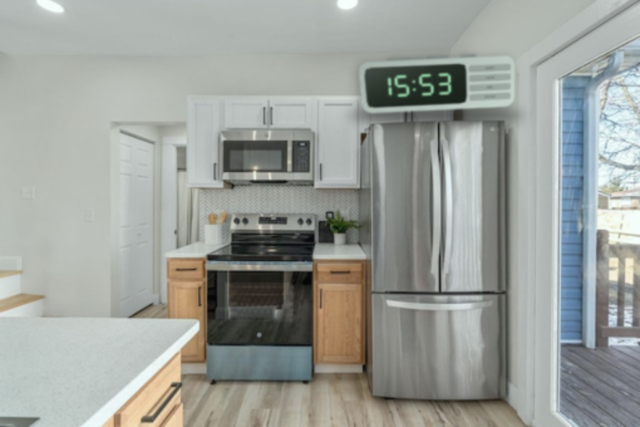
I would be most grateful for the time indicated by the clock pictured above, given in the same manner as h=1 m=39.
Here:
h=15 m=53
